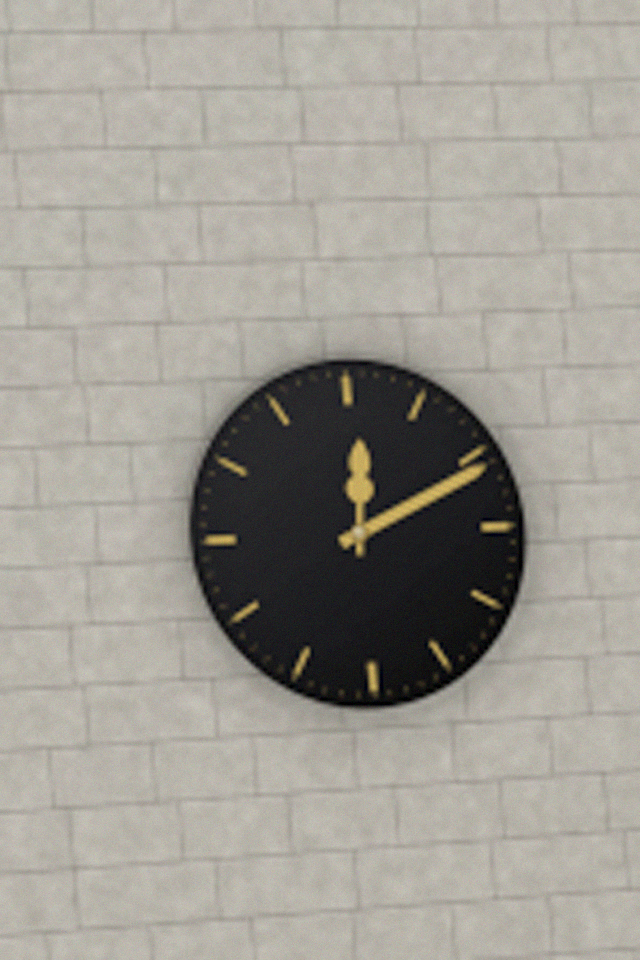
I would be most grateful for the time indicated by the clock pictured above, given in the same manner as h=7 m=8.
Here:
h=12 m=11
